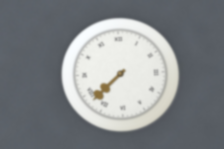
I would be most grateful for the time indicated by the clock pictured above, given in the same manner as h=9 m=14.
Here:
h=7 m=38
